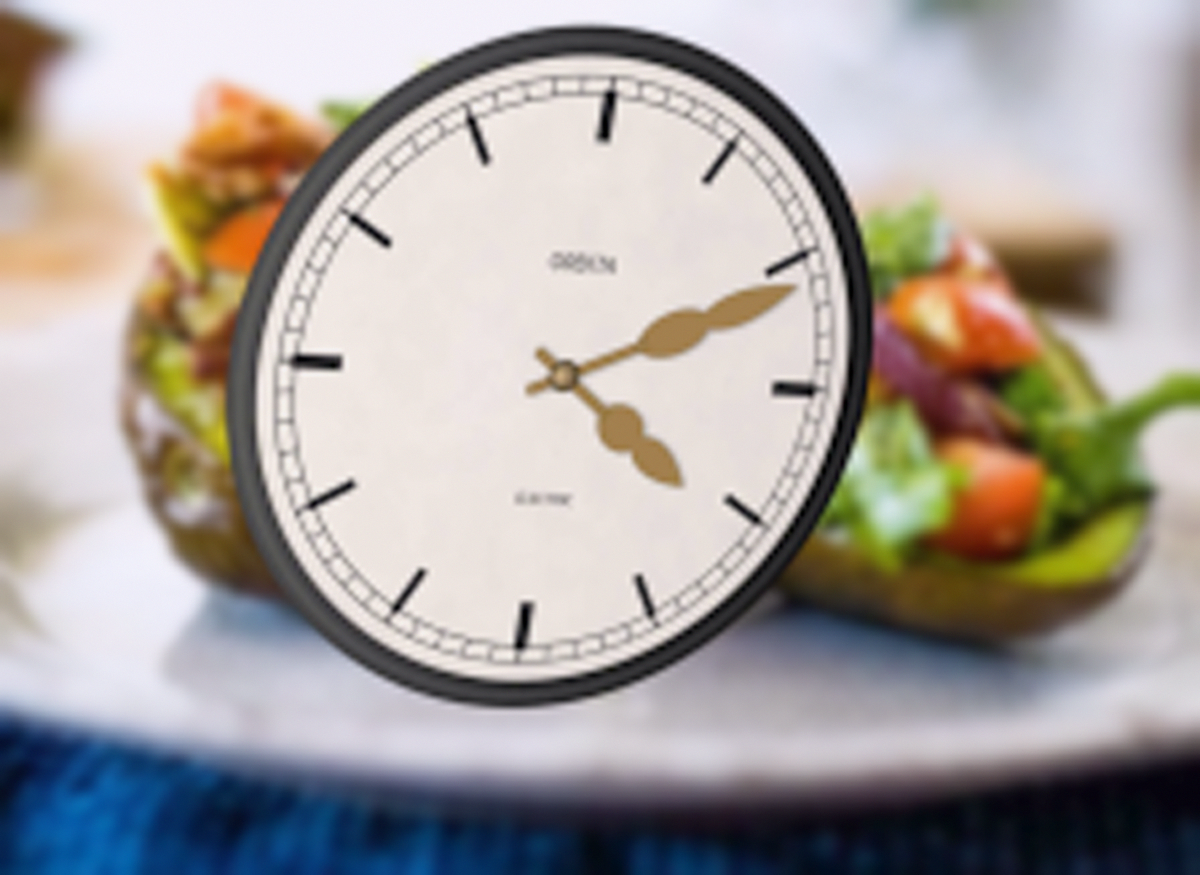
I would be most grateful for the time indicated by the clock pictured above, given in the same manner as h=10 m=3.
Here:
h=4 m=11
